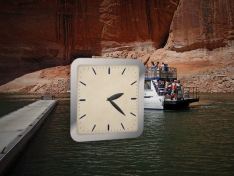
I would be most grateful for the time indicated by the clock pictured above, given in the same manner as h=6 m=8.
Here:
h=2 m=22
